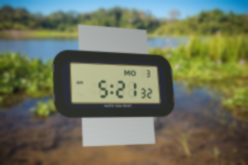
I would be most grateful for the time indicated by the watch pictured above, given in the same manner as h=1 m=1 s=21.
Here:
h=5 m=21 s=32
